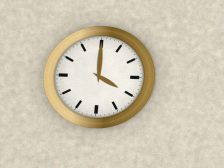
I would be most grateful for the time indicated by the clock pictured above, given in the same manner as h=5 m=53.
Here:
h=4 m=0
